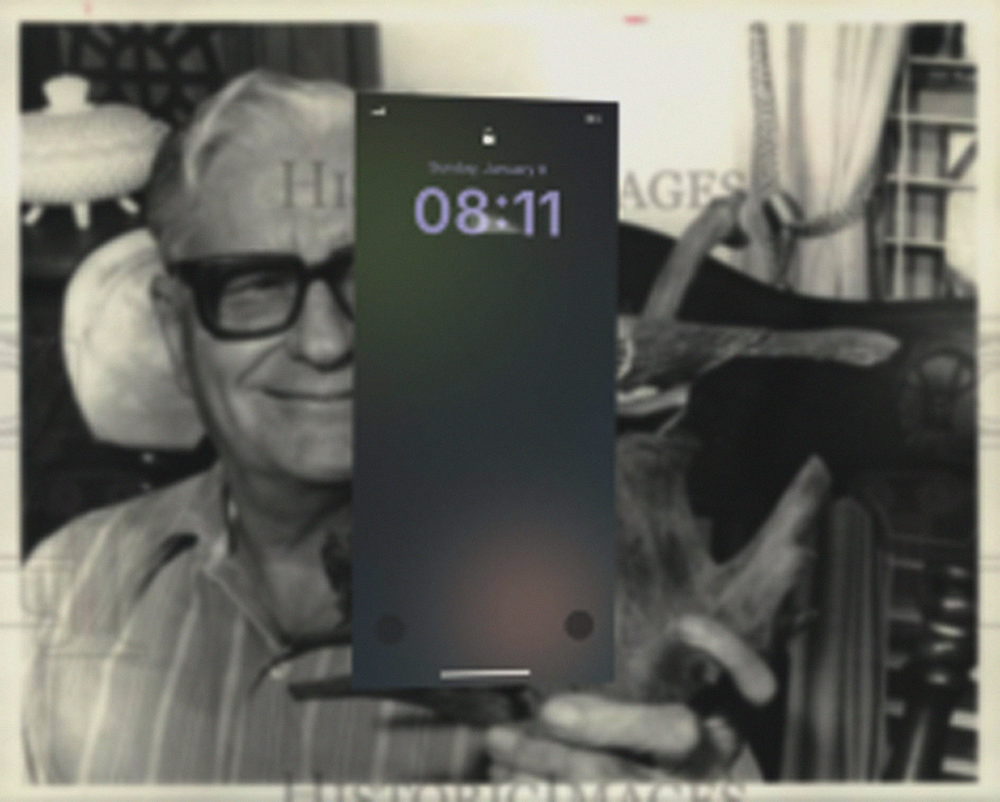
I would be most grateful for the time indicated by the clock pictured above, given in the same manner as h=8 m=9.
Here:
h=8 m=11
